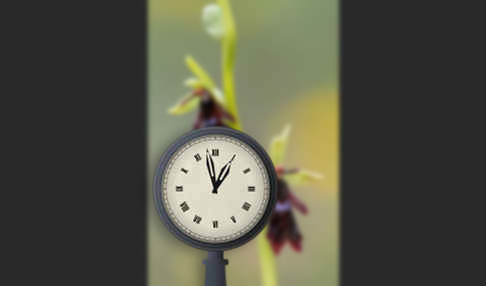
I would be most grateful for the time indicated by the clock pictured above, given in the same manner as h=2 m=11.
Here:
h=12 m=58
